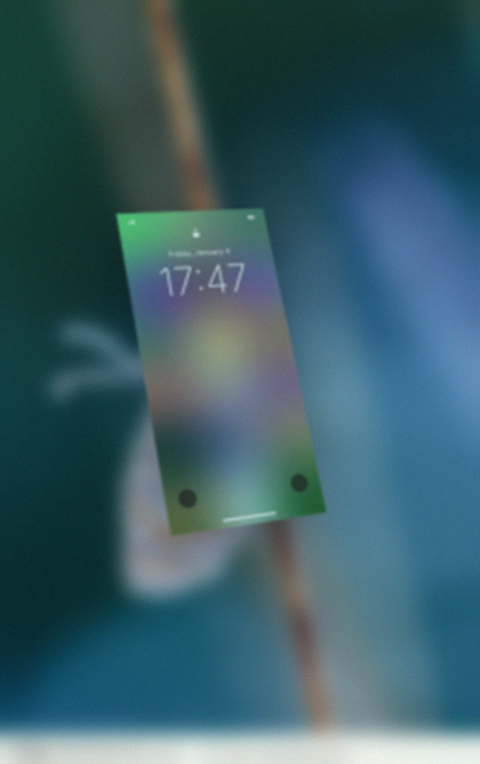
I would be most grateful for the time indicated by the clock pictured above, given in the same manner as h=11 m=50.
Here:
h=17 m=47
